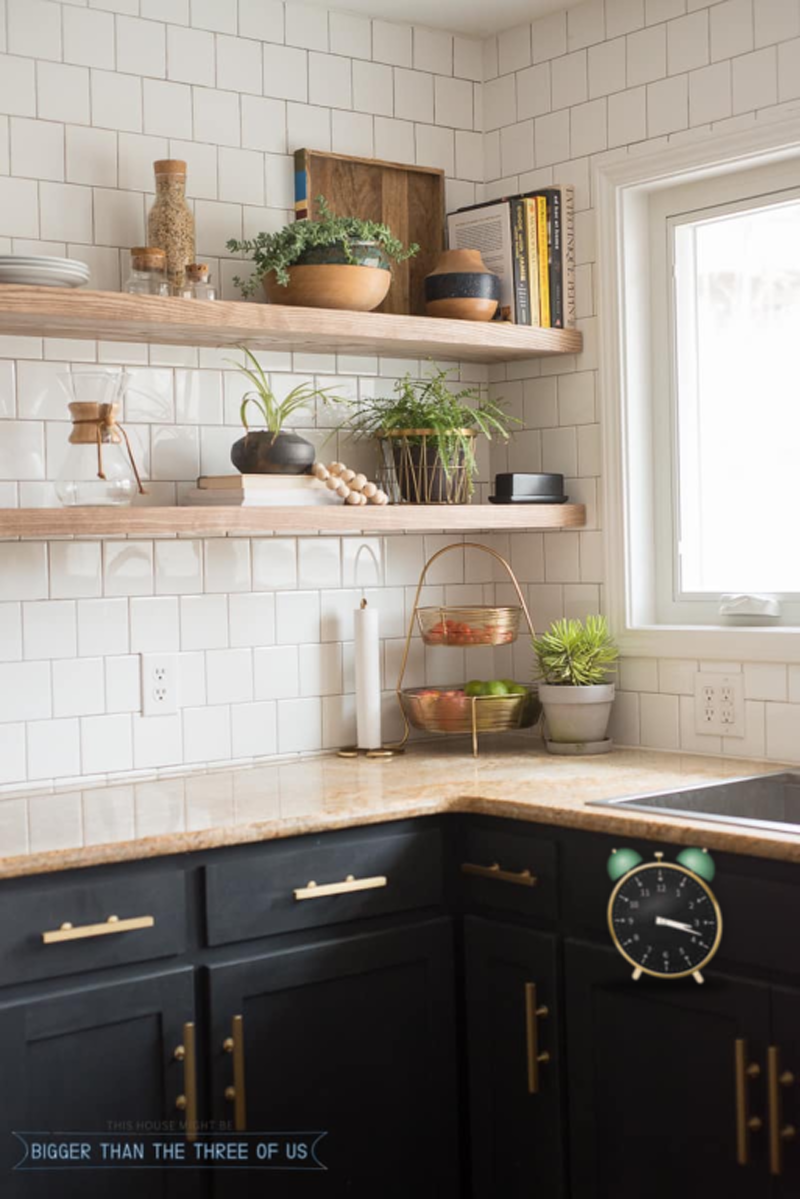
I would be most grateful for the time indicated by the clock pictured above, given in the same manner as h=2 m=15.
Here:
h=3 m=18
